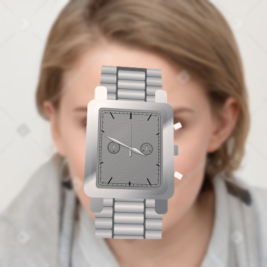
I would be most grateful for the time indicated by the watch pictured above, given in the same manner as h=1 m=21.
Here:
h=3 m=49
